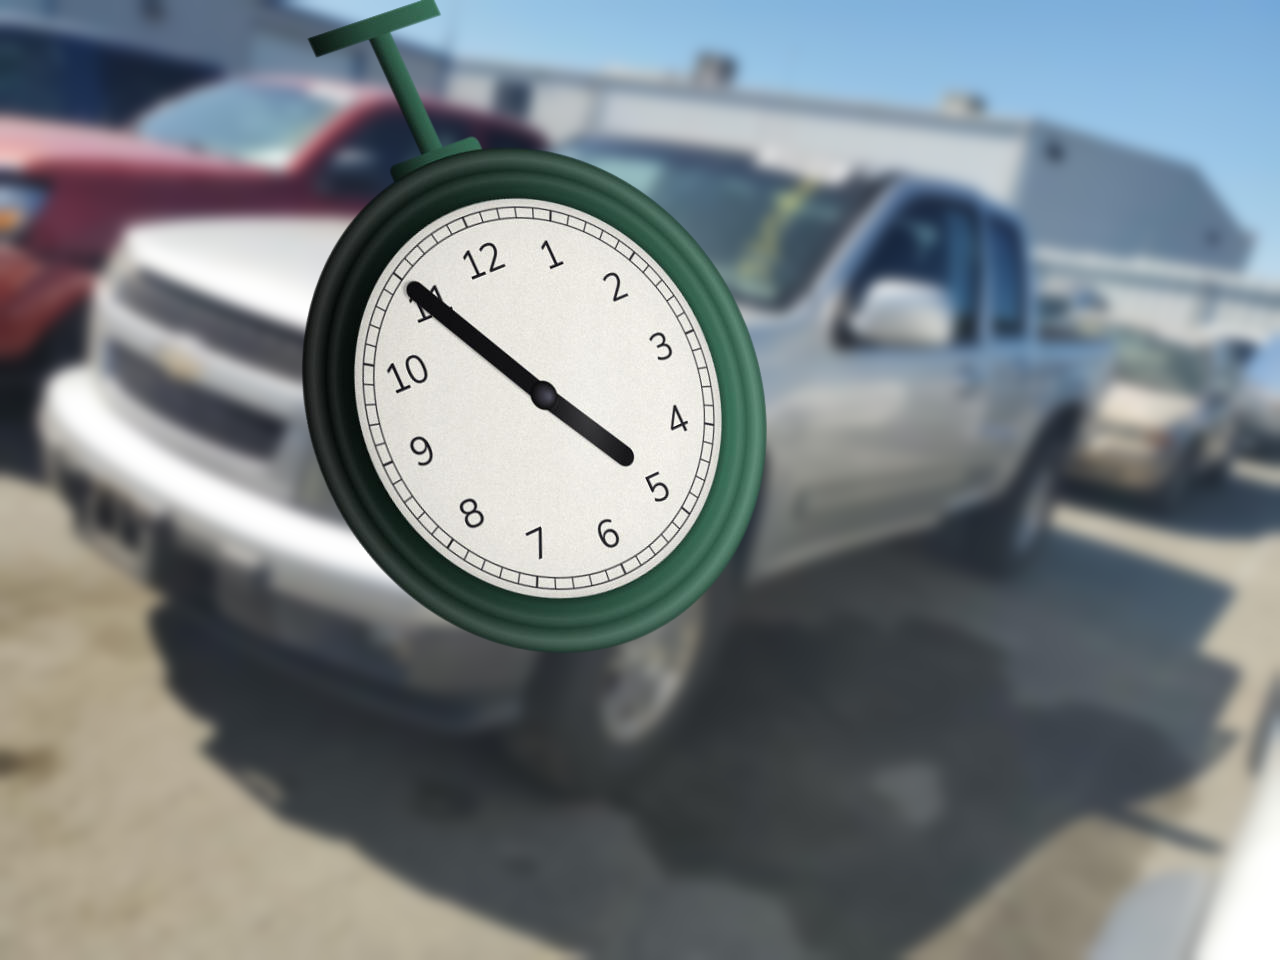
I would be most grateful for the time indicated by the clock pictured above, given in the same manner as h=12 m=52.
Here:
h=4 m=55
